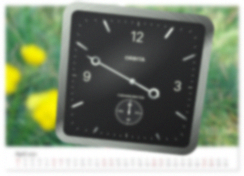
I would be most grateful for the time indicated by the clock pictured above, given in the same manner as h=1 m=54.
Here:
h=3 m=49
